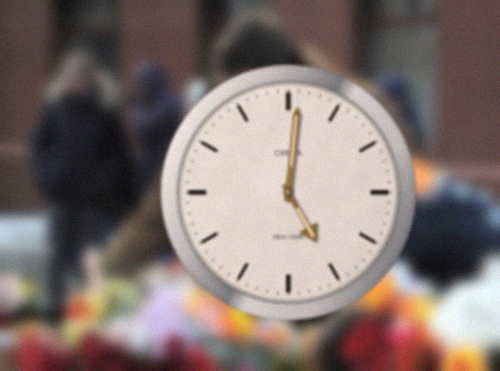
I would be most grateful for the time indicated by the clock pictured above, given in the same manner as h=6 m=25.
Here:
h=5 m=1
